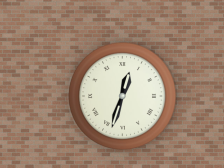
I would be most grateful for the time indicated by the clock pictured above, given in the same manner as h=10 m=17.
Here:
h=12 m=33
